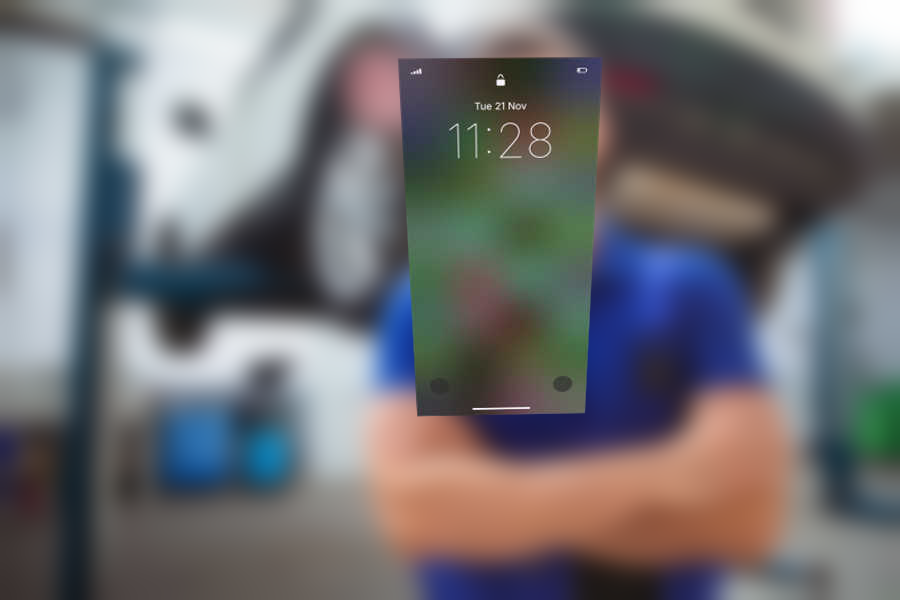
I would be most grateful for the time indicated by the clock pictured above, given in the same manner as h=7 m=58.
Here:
h=11 m=28
